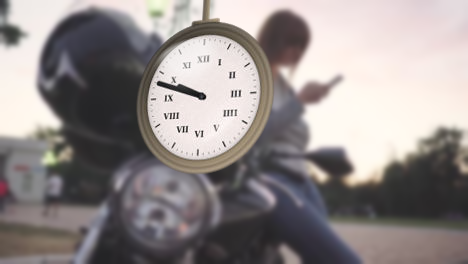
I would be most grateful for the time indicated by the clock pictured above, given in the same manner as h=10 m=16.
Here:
h=9 m=48
